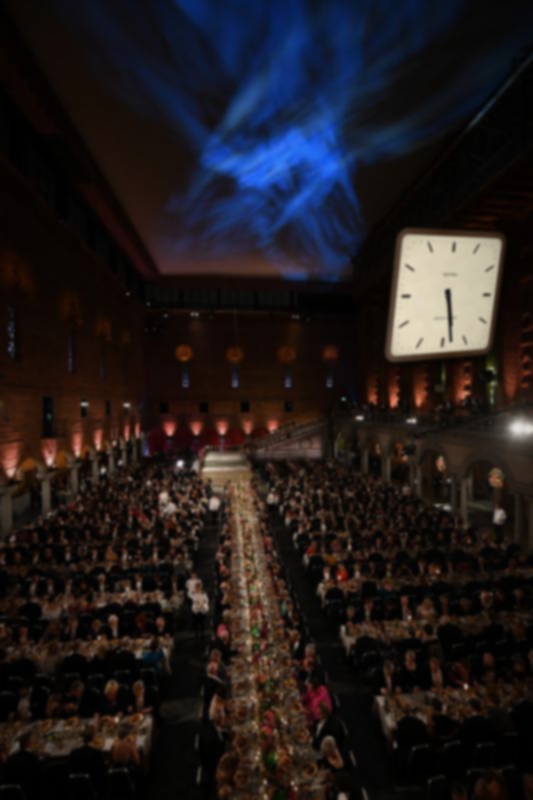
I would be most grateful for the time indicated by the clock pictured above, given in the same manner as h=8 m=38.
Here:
h=5 m=28
